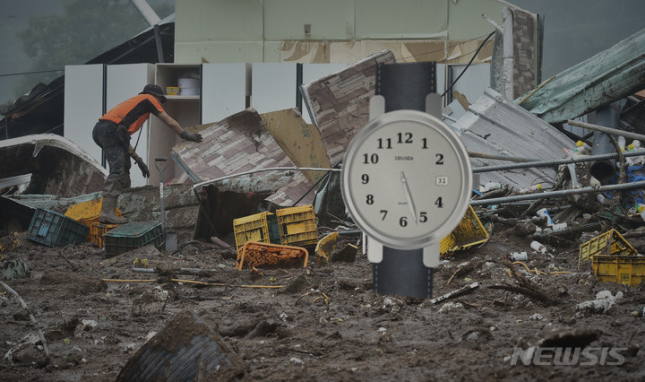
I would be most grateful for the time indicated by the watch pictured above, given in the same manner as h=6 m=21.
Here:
h=5 m=27
